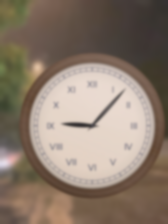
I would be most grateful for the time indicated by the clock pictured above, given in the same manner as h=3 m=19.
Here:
h=9 m=7
